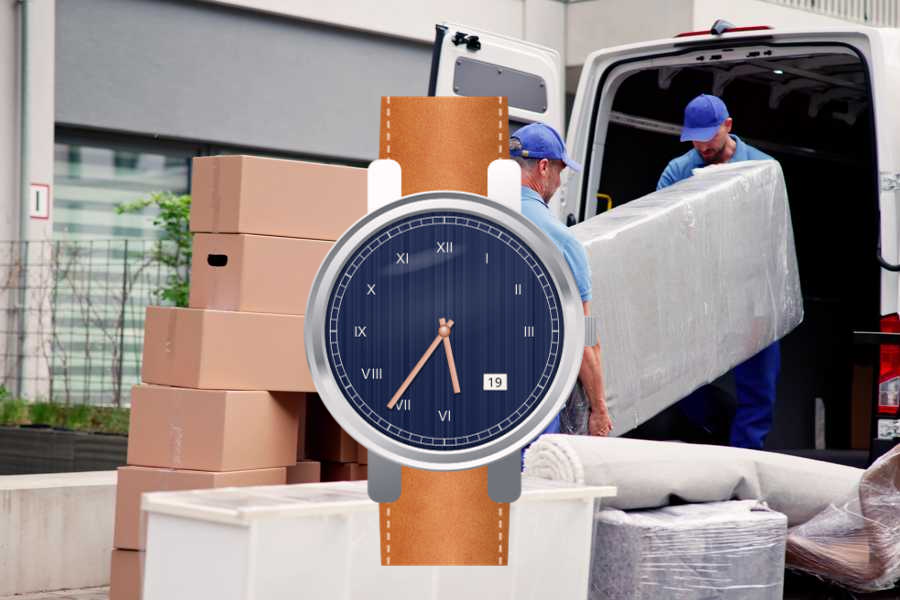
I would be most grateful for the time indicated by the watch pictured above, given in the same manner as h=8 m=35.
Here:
h=5 m=36
